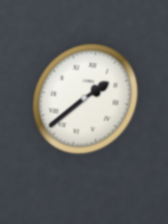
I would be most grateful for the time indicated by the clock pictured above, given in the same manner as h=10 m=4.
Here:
h=1 m=37
